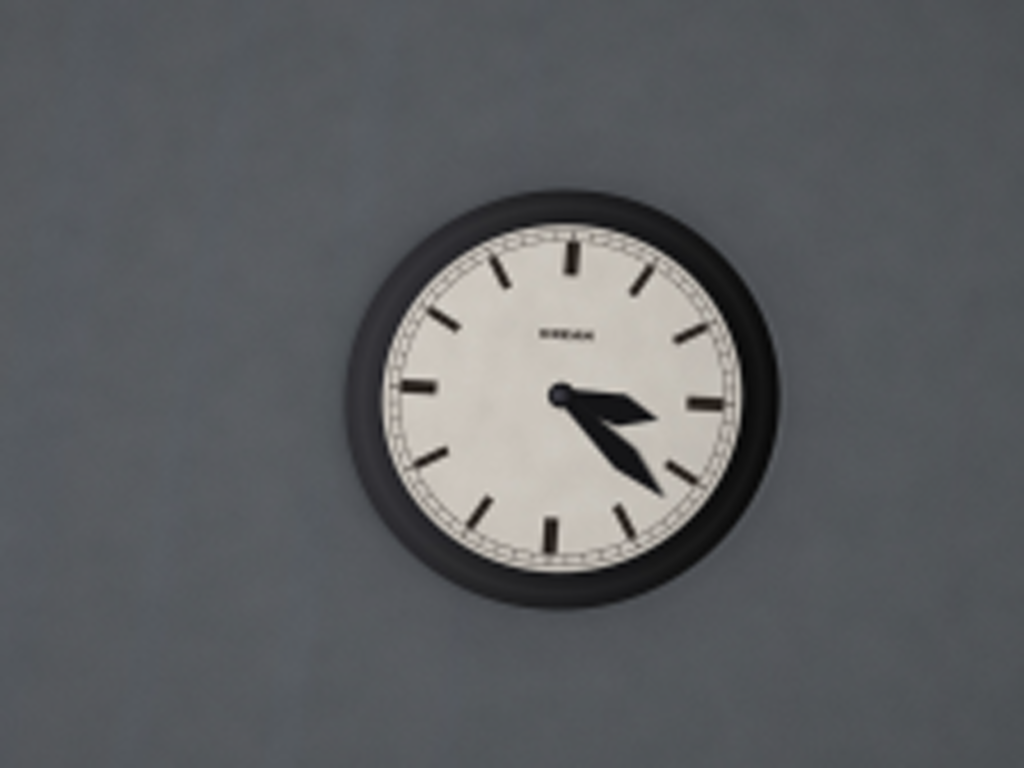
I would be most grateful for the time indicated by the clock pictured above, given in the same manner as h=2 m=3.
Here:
h=3 m=22
